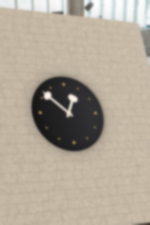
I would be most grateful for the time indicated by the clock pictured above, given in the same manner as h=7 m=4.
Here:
h=12 m=52
